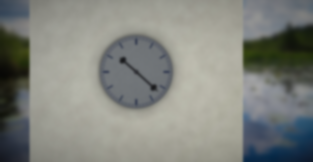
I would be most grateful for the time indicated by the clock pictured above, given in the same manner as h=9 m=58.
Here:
h=10 m=22
